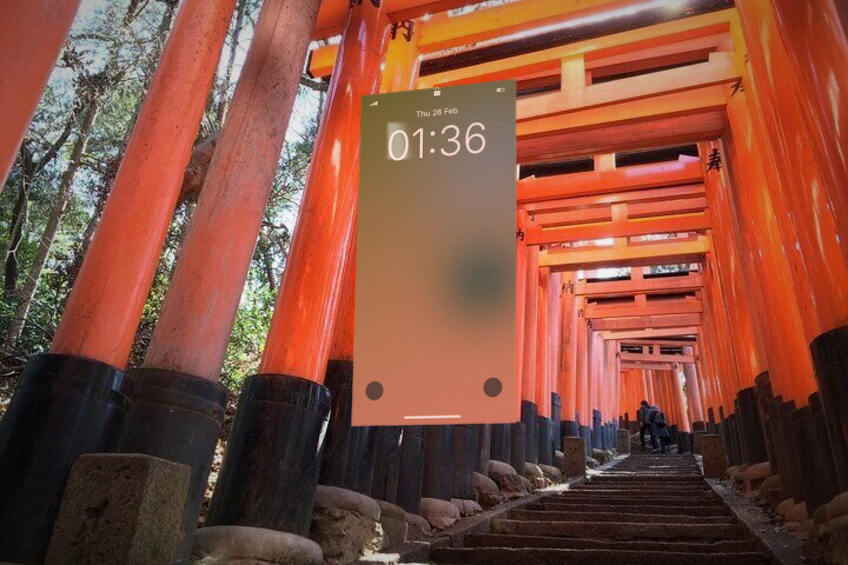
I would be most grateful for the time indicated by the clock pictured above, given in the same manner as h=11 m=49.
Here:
h=1 m=36
